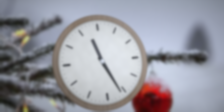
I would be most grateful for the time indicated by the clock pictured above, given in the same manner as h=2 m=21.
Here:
h=11 m=26
